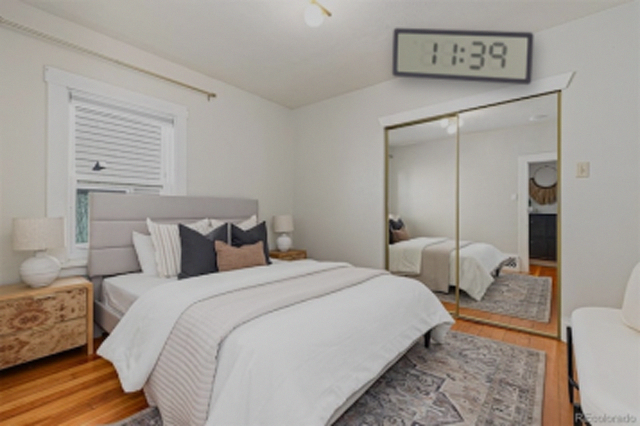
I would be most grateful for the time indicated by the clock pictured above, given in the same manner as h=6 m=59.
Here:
h=11 m=39
